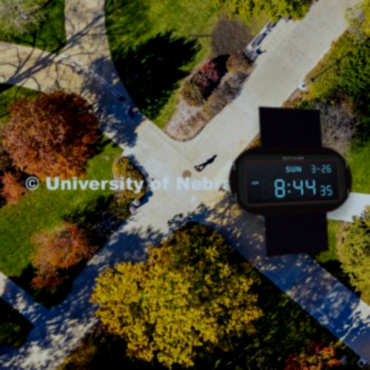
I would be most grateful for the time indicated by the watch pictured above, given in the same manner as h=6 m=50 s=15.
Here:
h=8 m=44 s=35
